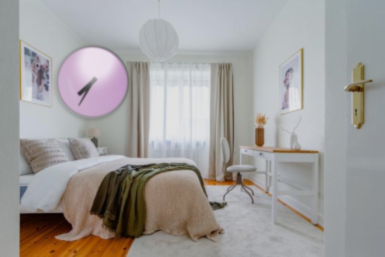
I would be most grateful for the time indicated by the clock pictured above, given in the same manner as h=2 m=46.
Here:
h=7 m=35
